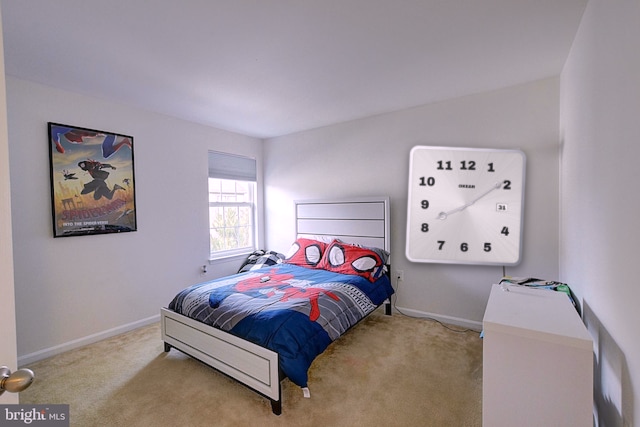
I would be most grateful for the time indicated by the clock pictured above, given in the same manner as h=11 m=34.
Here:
h=8 m=9
